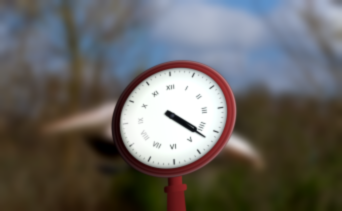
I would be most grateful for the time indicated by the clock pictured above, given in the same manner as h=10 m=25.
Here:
h=4 m=22
